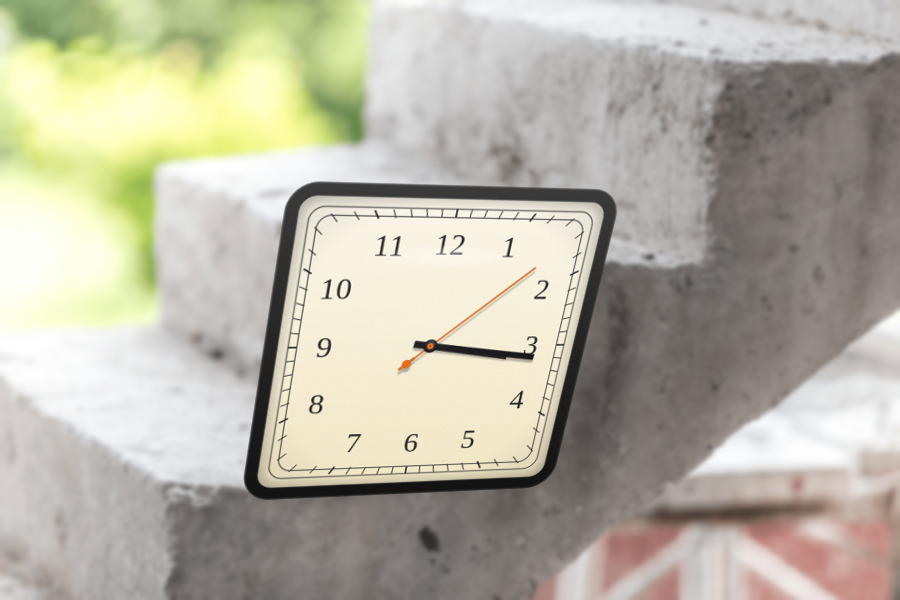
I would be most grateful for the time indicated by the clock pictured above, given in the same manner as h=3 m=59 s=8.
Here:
h=3 m=16 s=8
